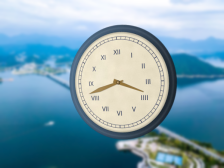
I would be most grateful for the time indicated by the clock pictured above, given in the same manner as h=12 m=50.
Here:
h=3 m=42
